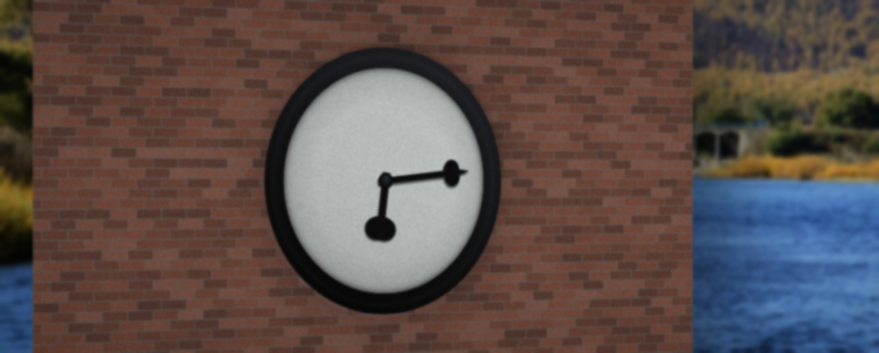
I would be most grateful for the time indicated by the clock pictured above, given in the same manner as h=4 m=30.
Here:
h=6 m=14
